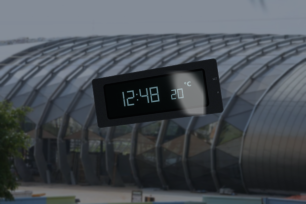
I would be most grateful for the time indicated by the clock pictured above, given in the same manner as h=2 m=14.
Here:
h=12 m=48
